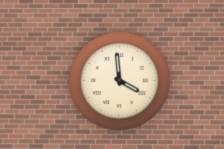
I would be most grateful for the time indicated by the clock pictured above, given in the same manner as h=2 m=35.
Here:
h=3 m=59
